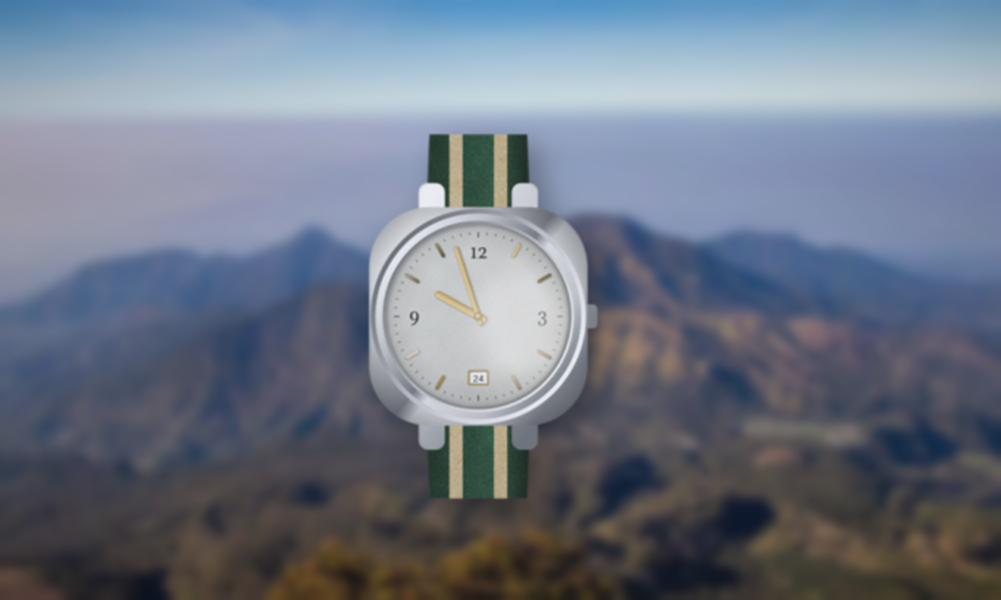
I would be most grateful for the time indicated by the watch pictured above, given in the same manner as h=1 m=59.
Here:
h=9 m=57
